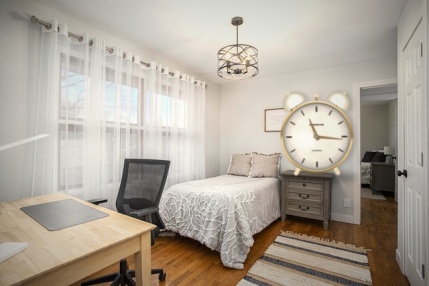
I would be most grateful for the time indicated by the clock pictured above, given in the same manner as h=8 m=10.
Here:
h=11 m=16
